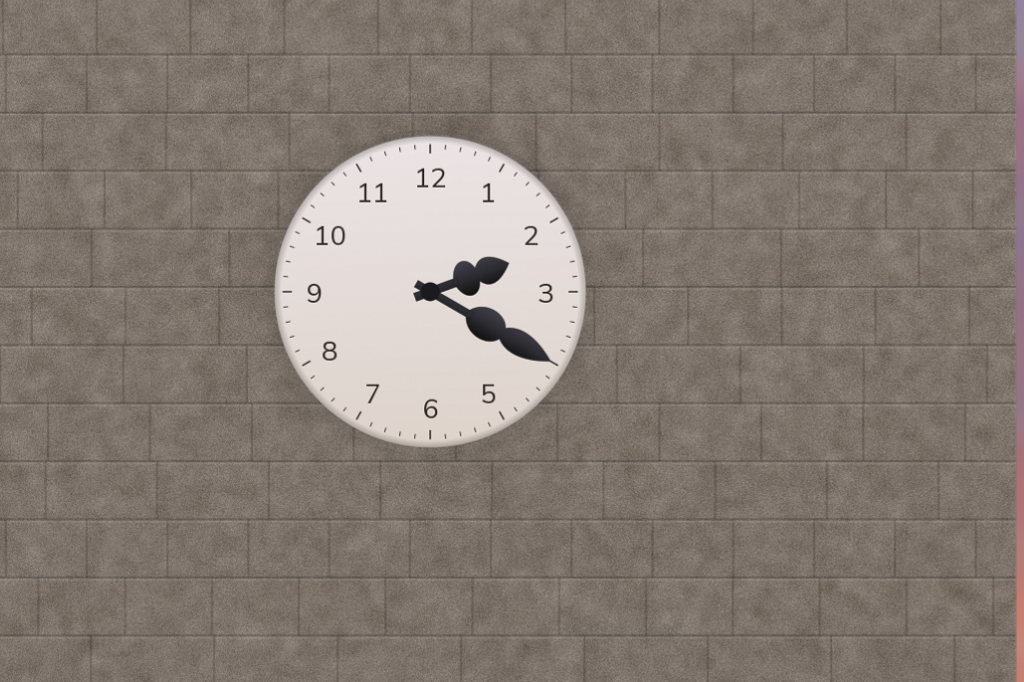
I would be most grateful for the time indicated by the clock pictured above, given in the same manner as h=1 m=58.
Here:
h=2 m=20
